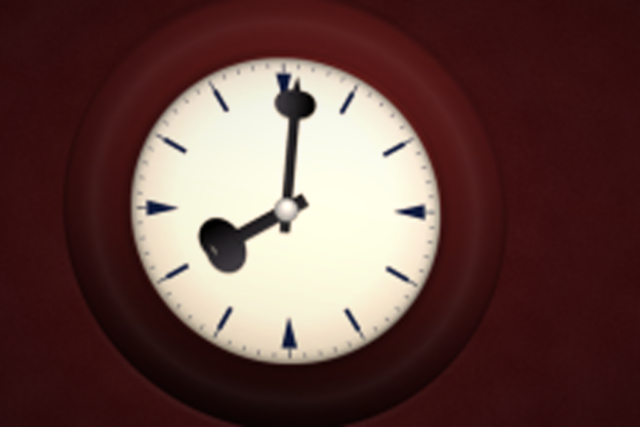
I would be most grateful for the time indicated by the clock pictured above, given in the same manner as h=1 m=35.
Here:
h=8 m=1
